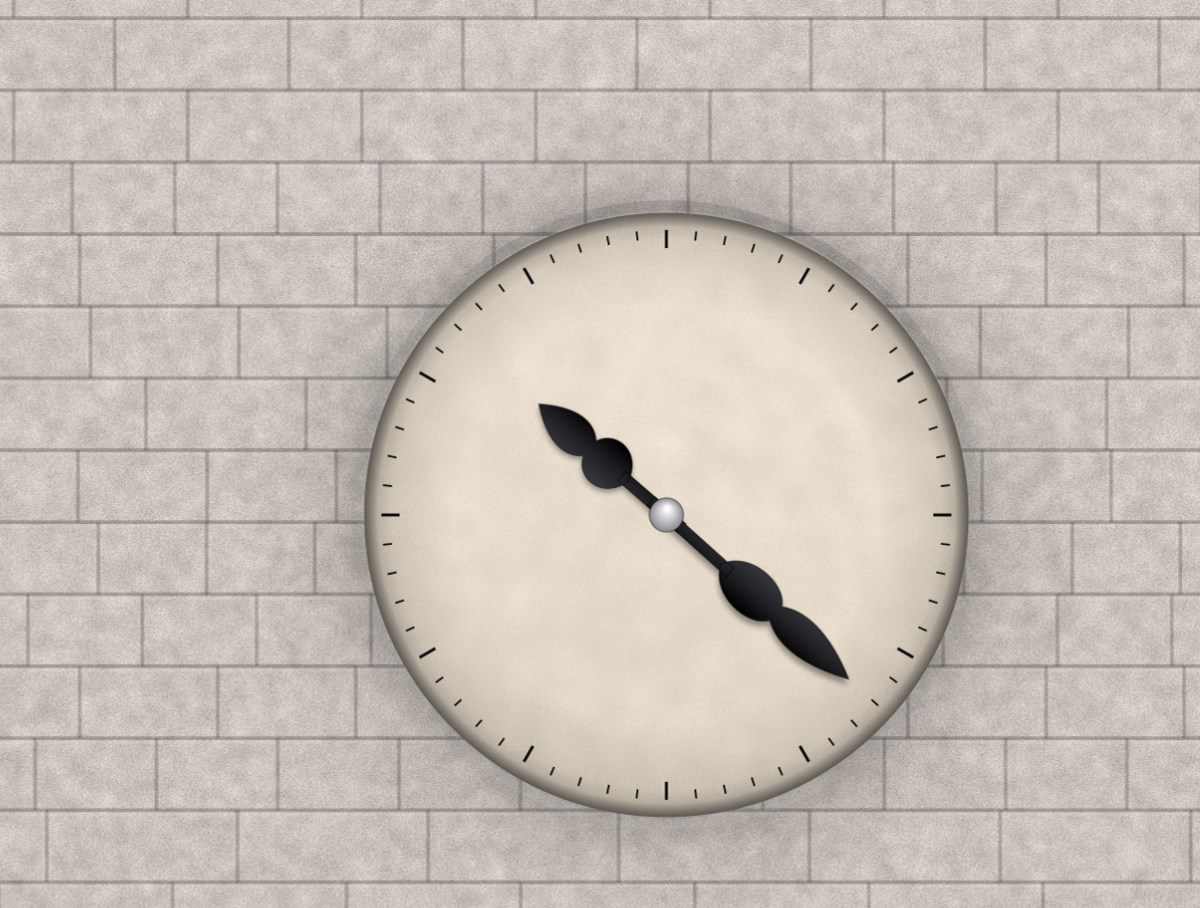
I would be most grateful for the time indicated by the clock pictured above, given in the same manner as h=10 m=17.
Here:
h=10 m=22
